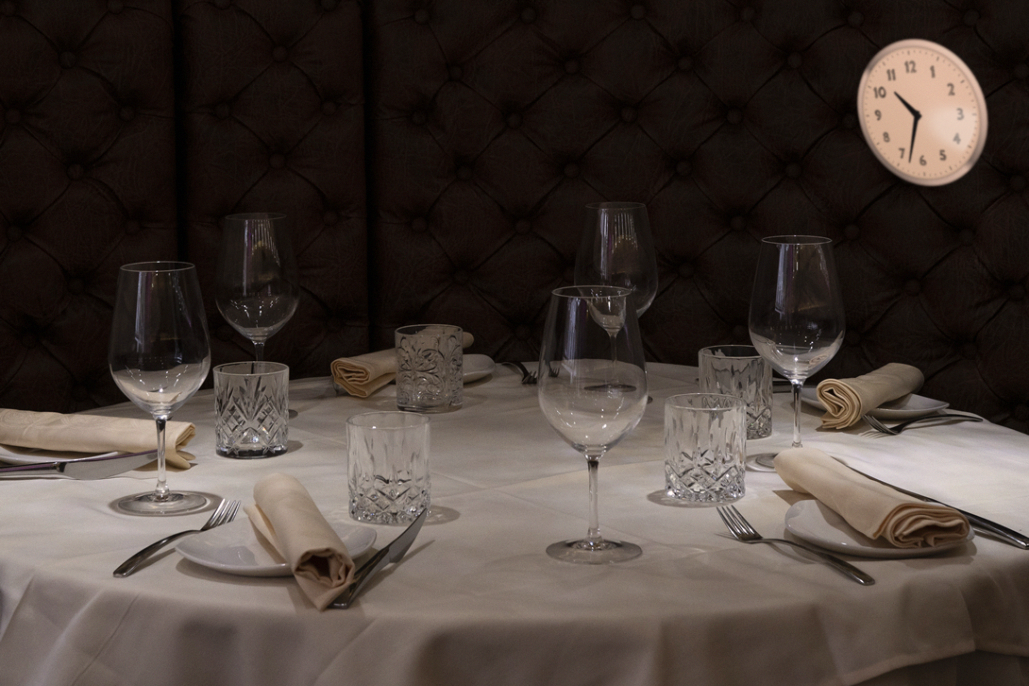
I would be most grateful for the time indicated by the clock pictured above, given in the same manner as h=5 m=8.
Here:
h=10 m=33
